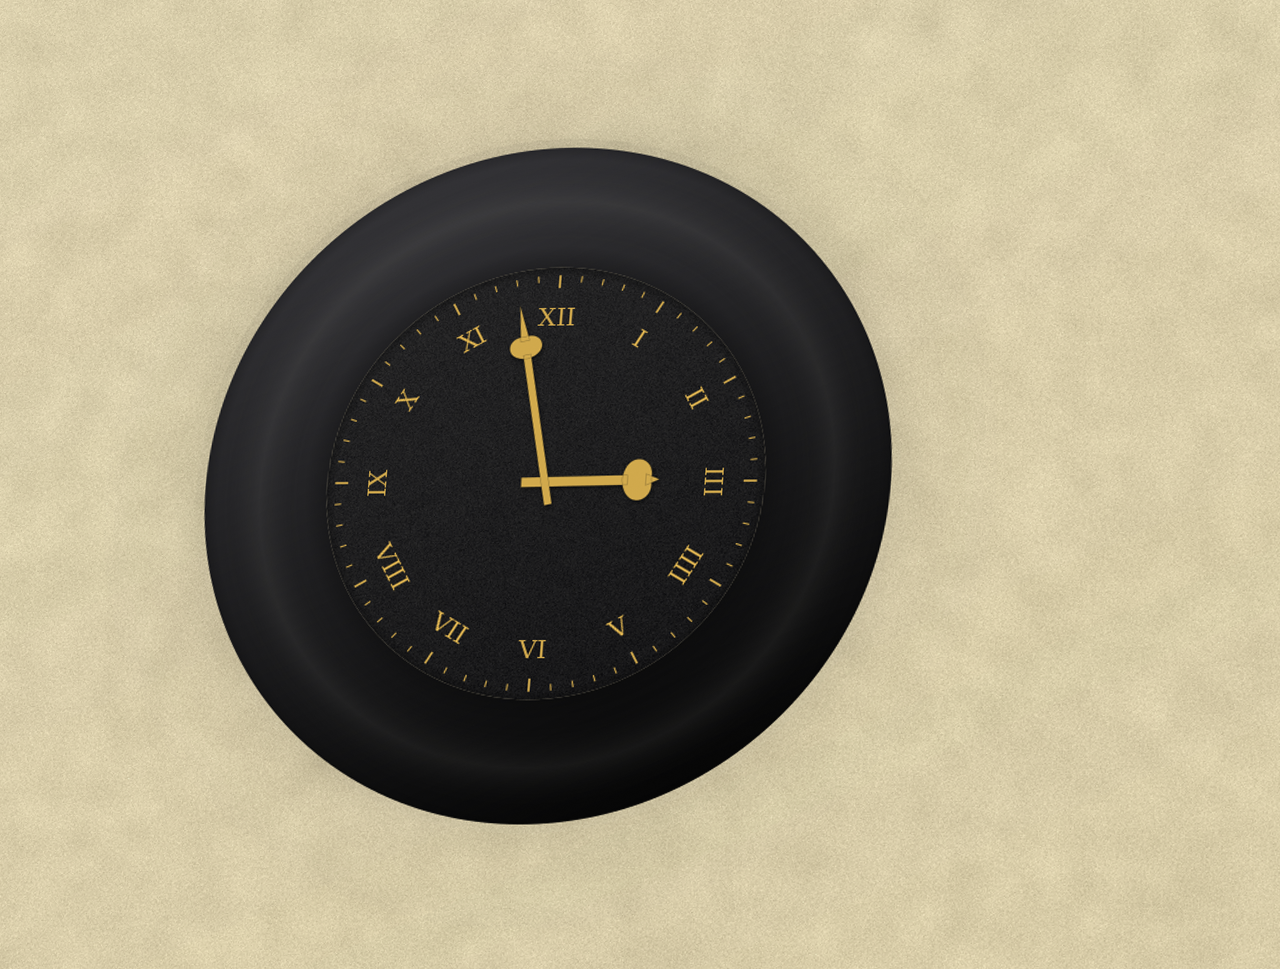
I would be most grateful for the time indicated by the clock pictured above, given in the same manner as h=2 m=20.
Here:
h=2 m=58
